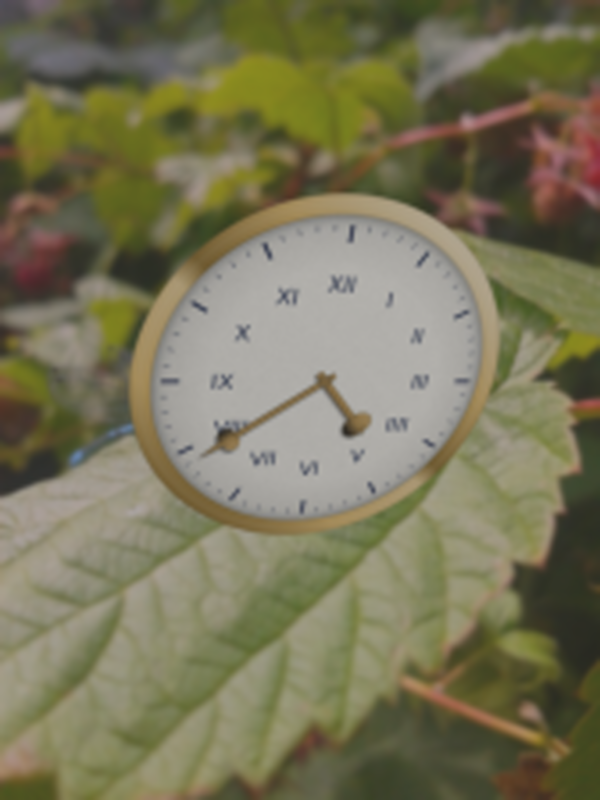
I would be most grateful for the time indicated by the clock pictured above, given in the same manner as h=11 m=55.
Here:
h=4 m=39
